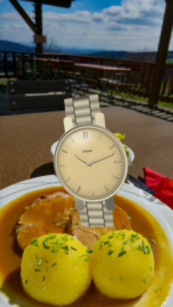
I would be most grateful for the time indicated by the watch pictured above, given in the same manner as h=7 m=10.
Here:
h=10 m=12
